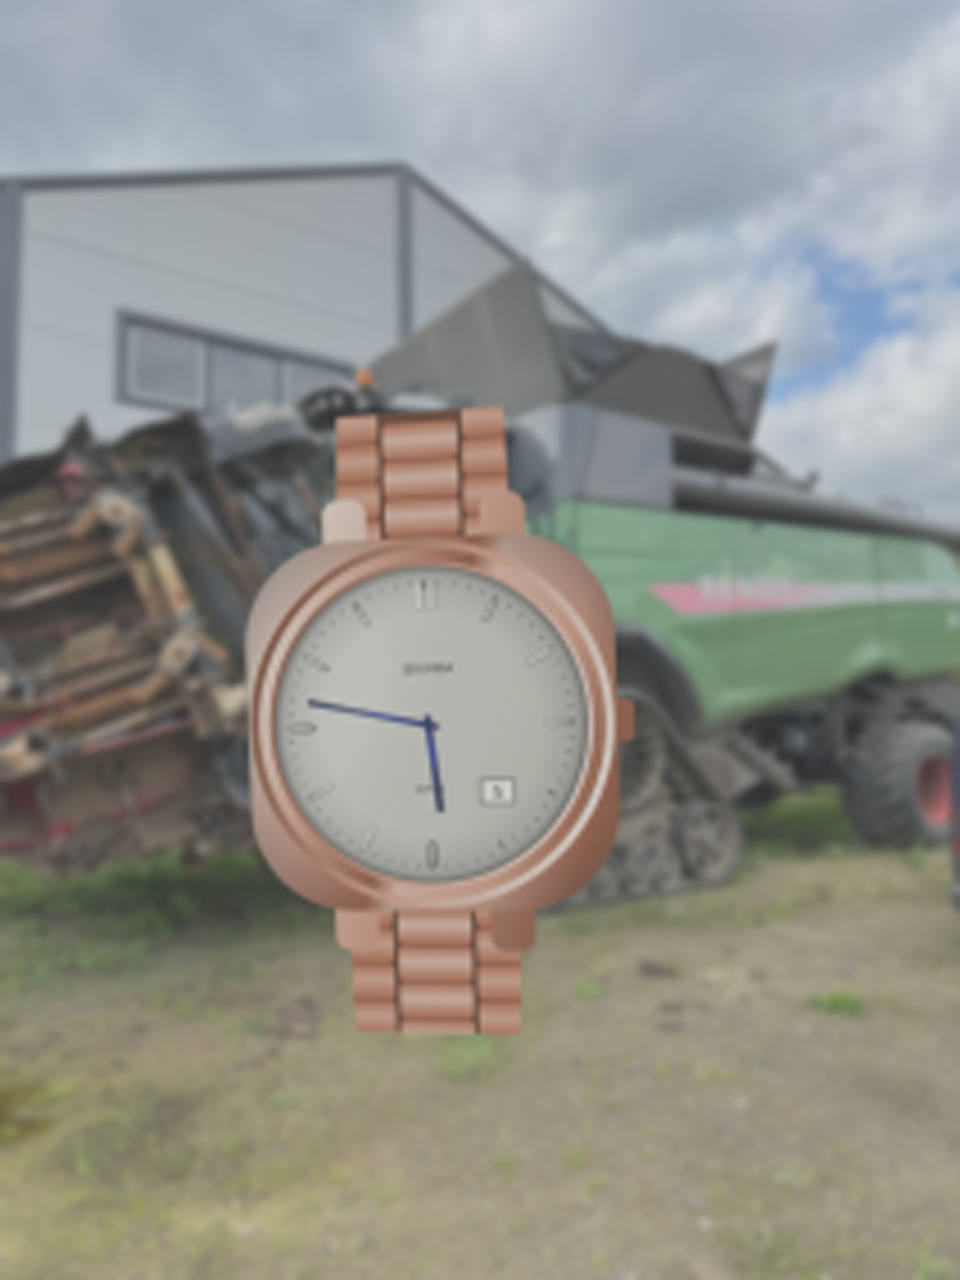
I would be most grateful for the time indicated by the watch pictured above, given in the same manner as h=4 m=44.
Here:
h=5 m=47
